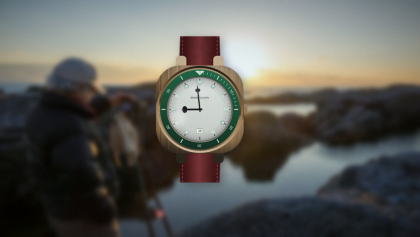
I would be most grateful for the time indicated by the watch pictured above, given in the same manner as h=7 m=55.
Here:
h=8 m=59
